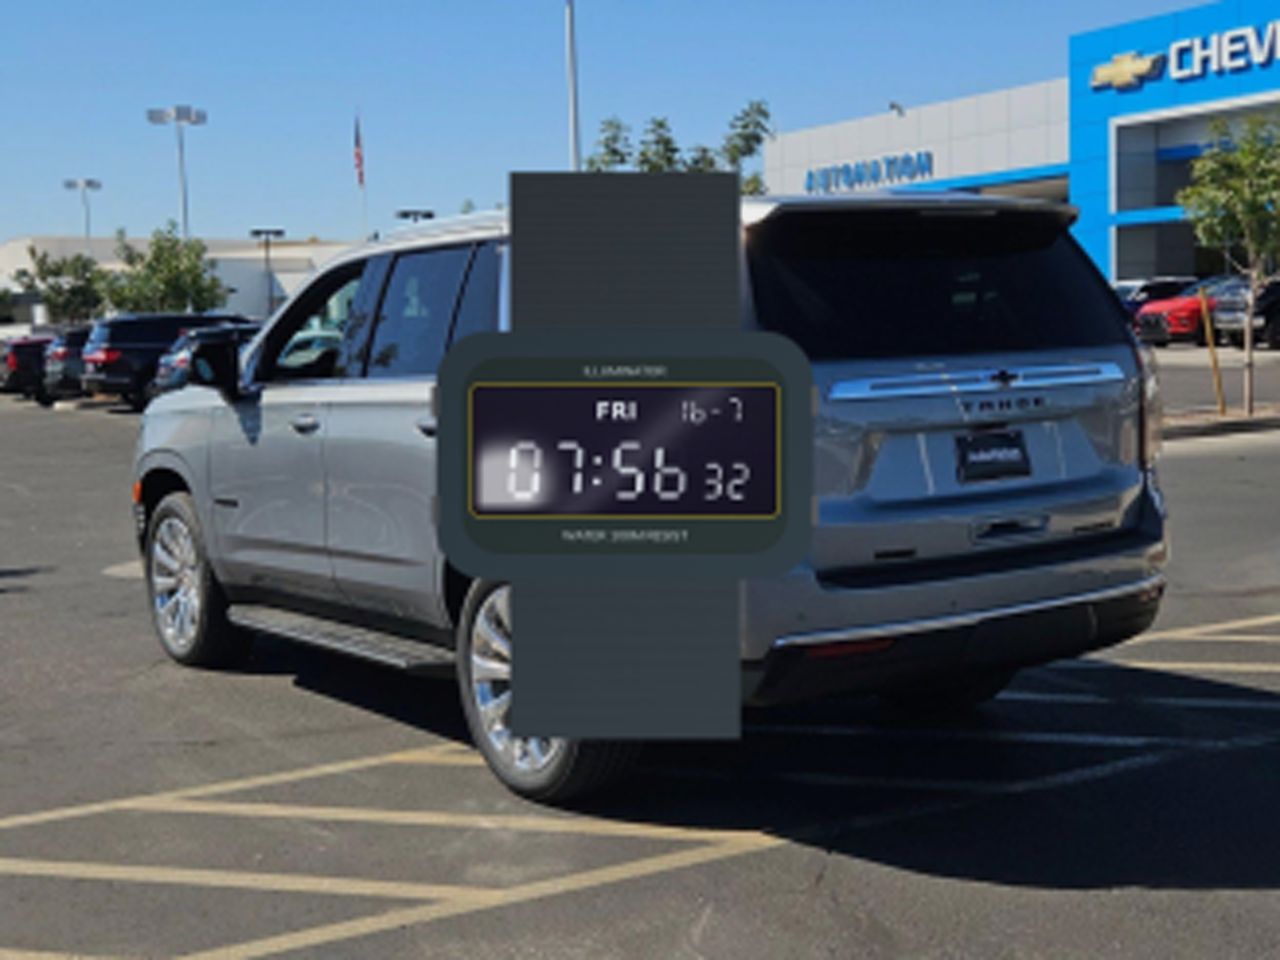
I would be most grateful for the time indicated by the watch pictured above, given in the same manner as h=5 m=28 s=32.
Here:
h=7 m=56 s=32
